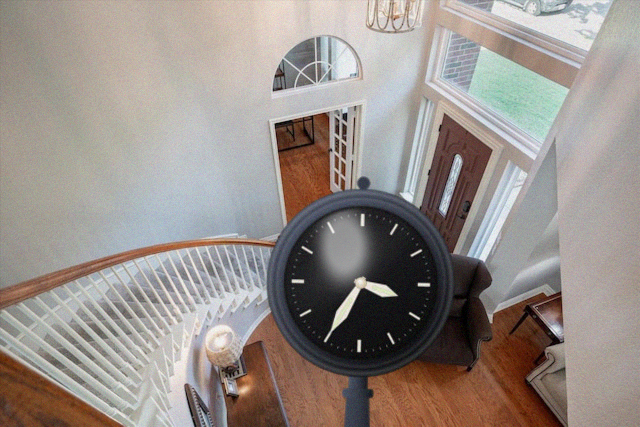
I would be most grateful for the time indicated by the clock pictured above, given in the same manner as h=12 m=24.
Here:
h=3 m=35
